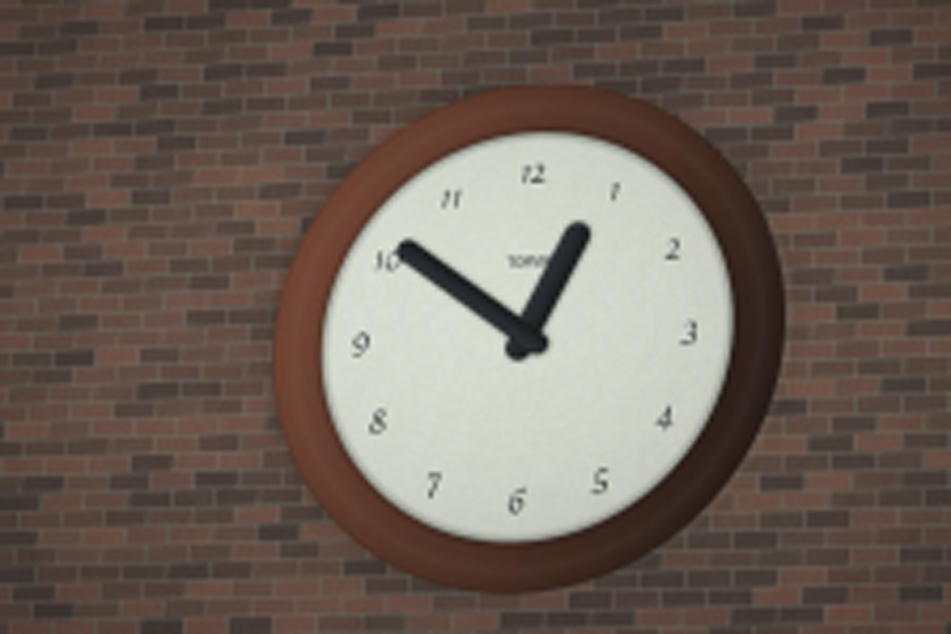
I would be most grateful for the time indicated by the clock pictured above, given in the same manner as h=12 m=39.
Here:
h=12 m=51
